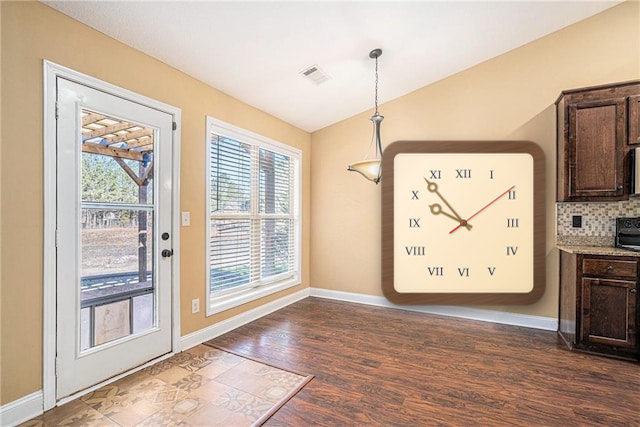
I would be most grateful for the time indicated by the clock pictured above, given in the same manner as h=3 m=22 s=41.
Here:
h=9 m=53 s=9
